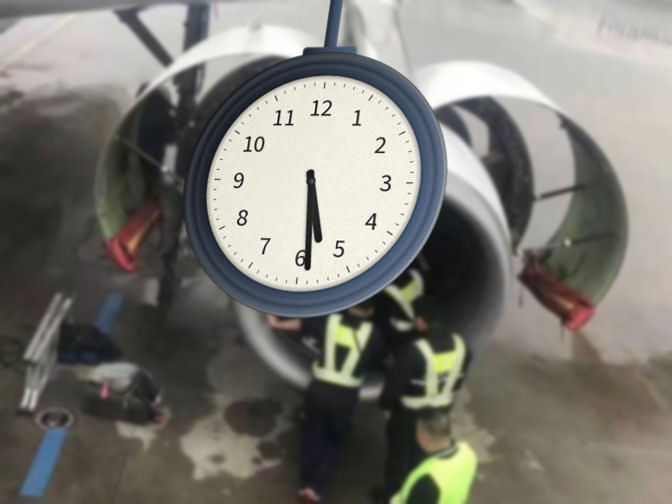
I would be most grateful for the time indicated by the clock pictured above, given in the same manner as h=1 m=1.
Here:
h=5 m=29
